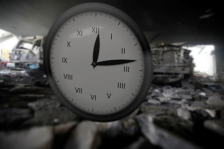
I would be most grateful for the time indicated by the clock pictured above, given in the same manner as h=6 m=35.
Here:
h=12 m=13
